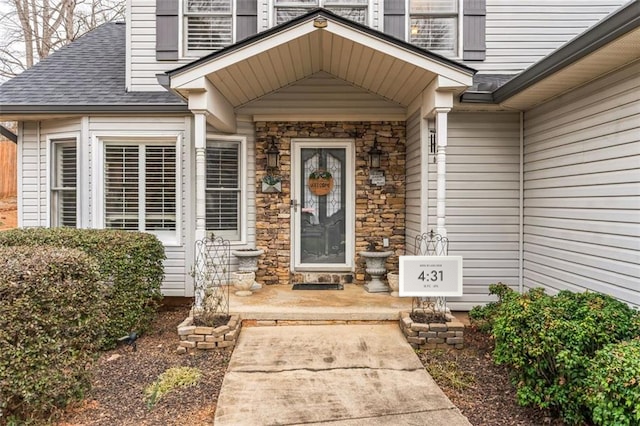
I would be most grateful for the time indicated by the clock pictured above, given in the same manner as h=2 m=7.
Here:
h=4 m=31
